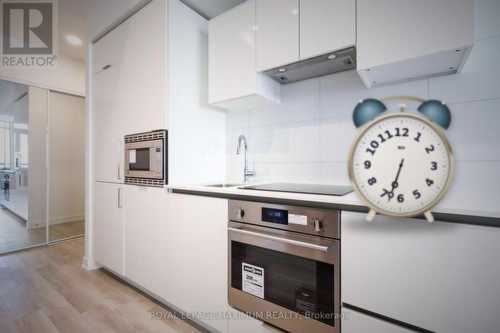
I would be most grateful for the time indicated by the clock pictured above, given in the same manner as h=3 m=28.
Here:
h=6 m=33
